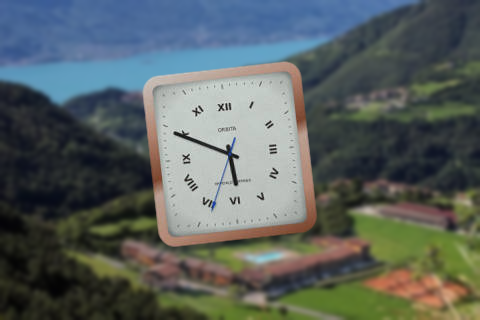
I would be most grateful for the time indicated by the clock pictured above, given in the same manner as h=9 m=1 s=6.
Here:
h=5 m=49 s=34
